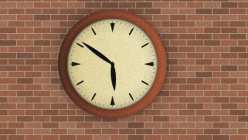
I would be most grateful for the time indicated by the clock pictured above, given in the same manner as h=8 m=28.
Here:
h=5 m=51
